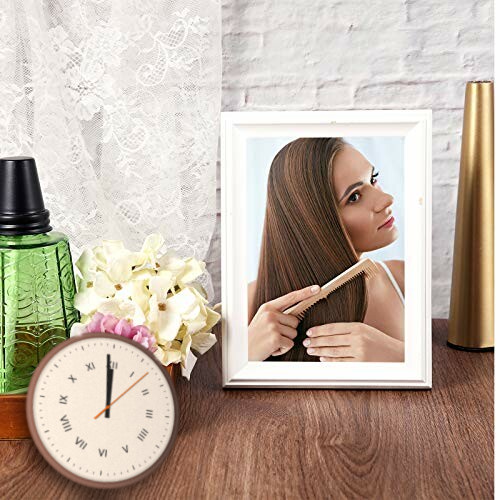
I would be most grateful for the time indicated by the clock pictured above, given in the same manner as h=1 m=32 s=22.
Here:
h=11 m=59 s=7
